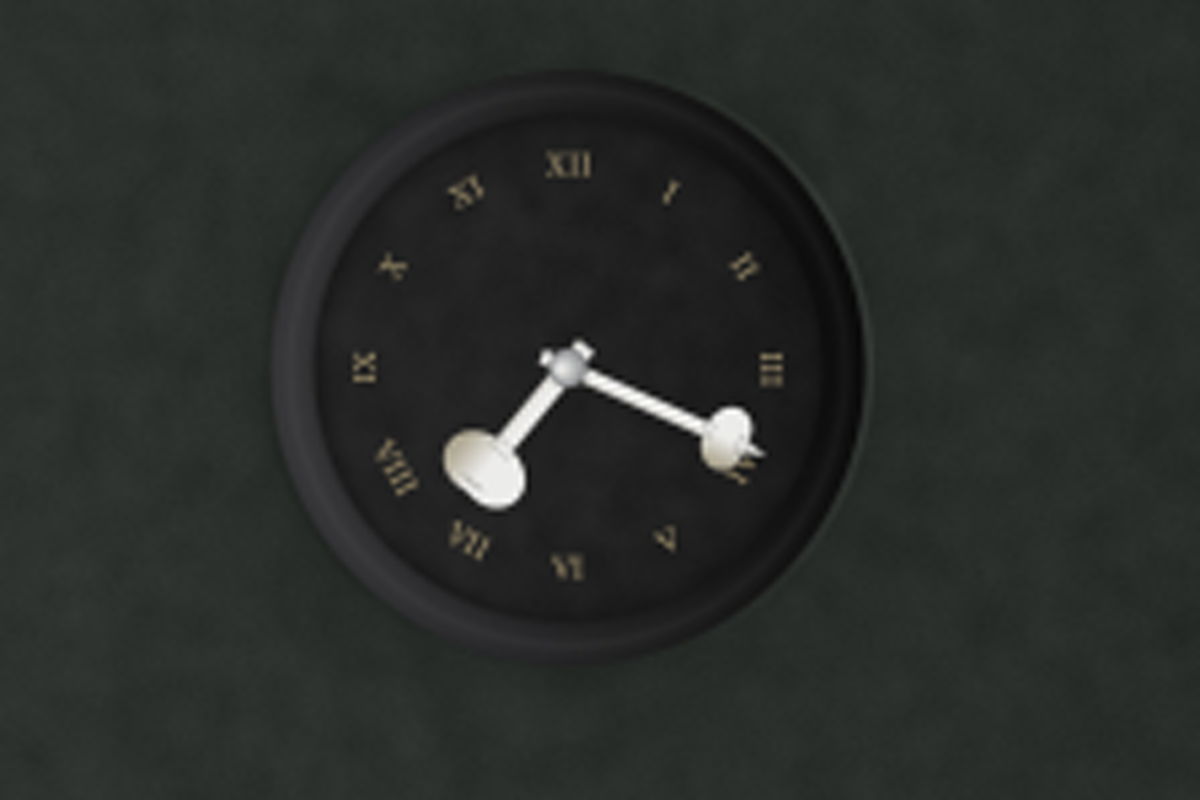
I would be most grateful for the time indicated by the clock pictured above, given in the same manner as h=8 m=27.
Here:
h=7 m=19
